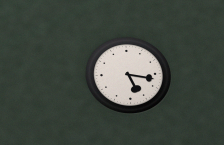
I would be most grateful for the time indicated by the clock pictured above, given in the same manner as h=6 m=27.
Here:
h=5 m=17
